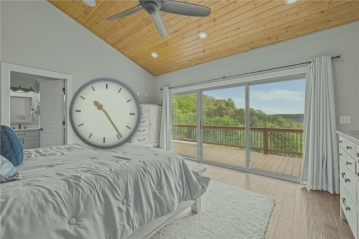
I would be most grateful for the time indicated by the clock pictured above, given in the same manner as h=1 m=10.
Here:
h=10 m=24
